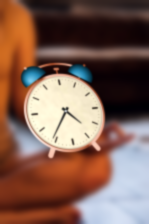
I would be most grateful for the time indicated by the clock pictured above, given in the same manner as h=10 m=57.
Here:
h=4 m=36
